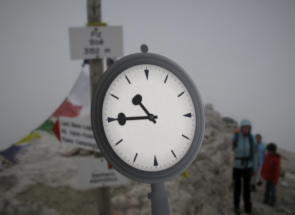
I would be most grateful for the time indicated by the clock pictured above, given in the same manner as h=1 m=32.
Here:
h=10 m=45
